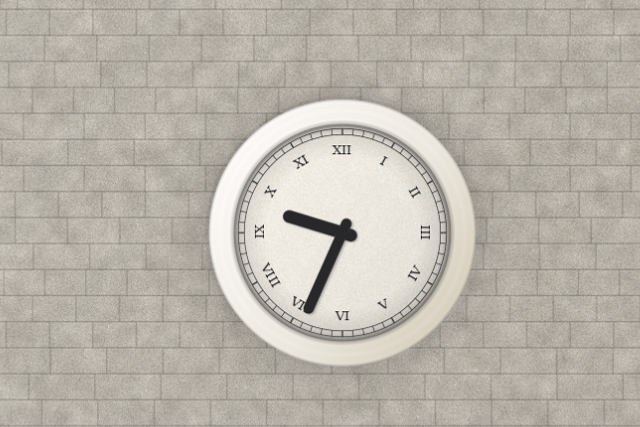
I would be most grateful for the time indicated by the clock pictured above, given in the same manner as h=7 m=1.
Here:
h=9 m=34
